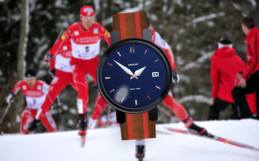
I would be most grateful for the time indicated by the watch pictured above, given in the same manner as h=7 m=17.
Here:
h=1 m=52
